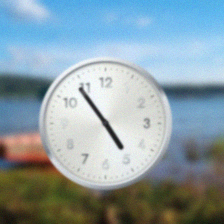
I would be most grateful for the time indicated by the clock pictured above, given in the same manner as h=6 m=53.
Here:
h=4 m=54
